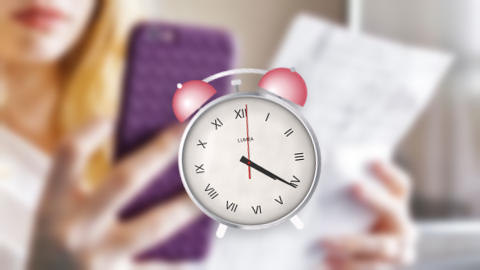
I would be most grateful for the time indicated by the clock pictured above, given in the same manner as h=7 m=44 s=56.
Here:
h=4 m=21 s=1
